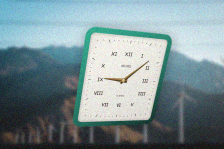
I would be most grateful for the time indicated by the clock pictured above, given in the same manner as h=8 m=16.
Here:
h=9 m=8
